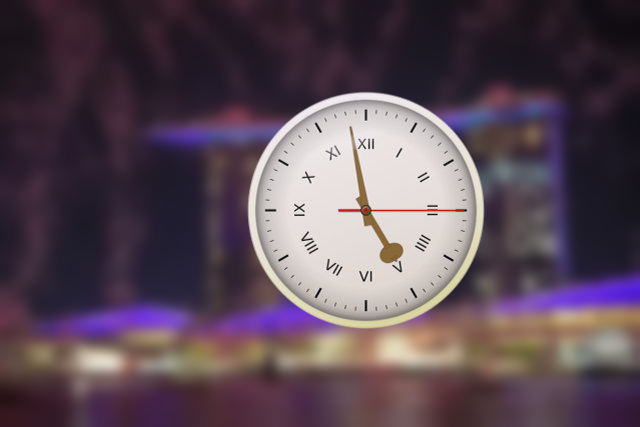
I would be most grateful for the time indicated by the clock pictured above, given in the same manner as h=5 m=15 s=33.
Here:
h=4 m=58 s=15
